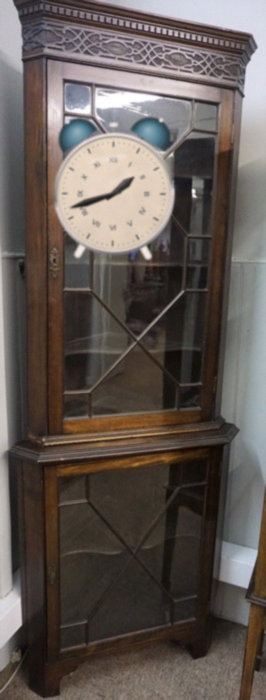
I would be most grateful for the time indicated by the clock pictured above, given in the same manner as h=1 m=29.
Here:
h=1 m=42
